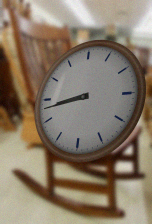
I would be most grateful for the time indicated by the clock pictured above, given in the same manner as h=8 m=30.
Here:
h=8 m=43
